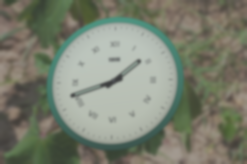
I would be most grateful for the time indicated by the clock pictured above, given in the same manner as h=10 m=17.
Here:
h=1 m=42
